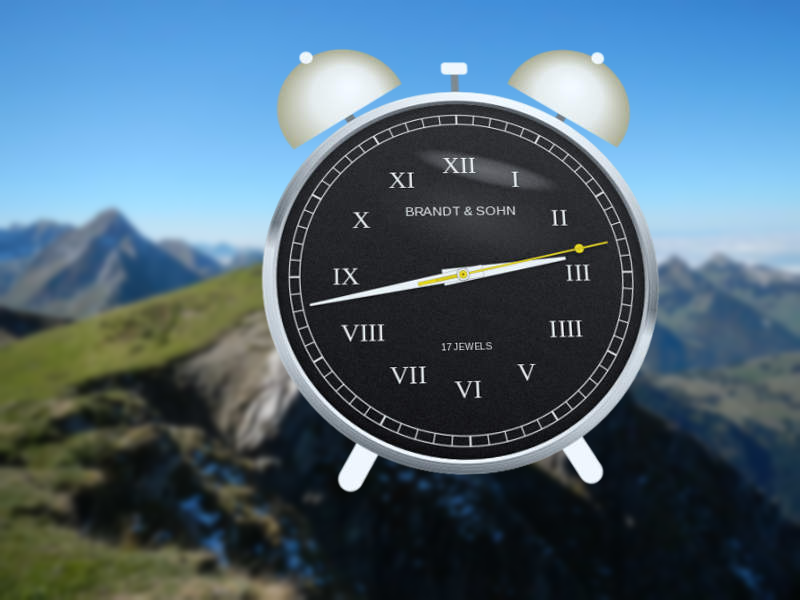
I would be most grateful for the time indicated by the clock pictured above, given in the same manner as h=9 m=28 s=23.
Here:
h=2 m=43 s=13
